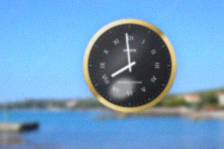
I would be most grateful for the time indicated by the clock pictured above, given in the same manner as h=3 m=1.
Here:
h=7 m=59
